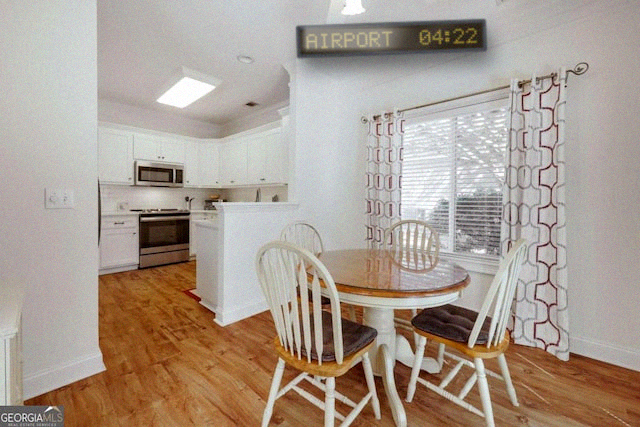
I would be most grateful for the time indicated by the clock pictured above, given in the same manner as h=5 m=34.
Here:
h=4 m=22
